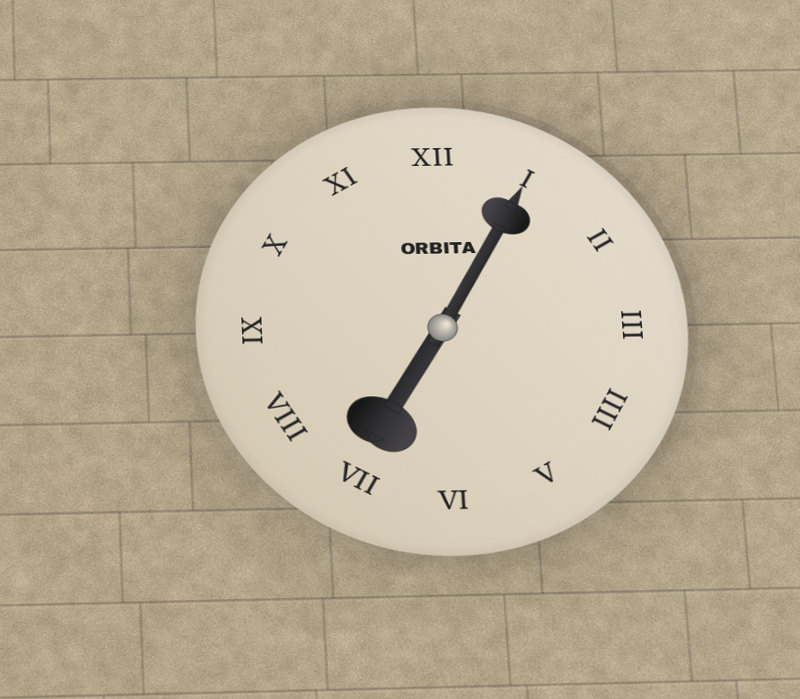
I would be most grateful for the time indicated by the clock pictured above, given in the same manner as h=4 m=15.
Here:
h=7 m=5
